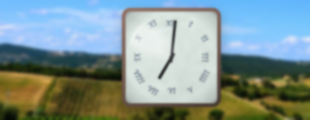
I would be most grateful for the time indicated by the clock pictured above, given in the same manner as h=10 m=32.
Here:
h=7 m=1
